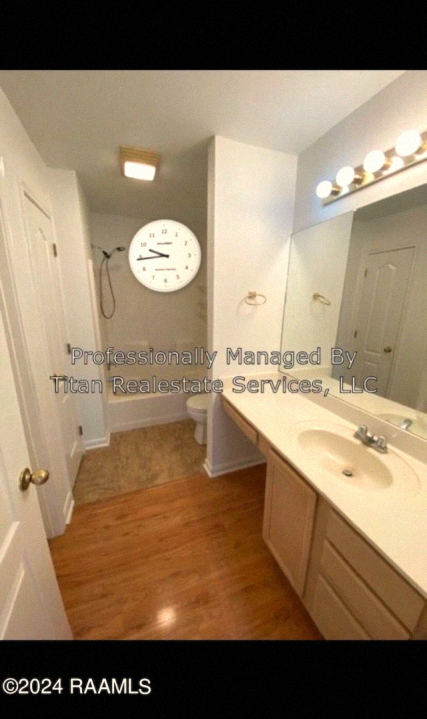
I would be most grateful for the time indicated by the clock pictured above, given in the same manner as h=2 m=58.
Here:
h=9 m=44
